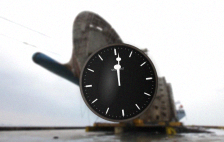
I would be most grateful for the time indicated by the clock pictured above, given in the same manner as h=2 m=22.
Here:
h=12 m=1
